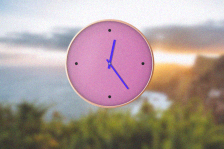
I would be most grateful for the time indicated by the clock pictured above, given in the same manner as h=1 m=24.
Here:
h=12 m=24
